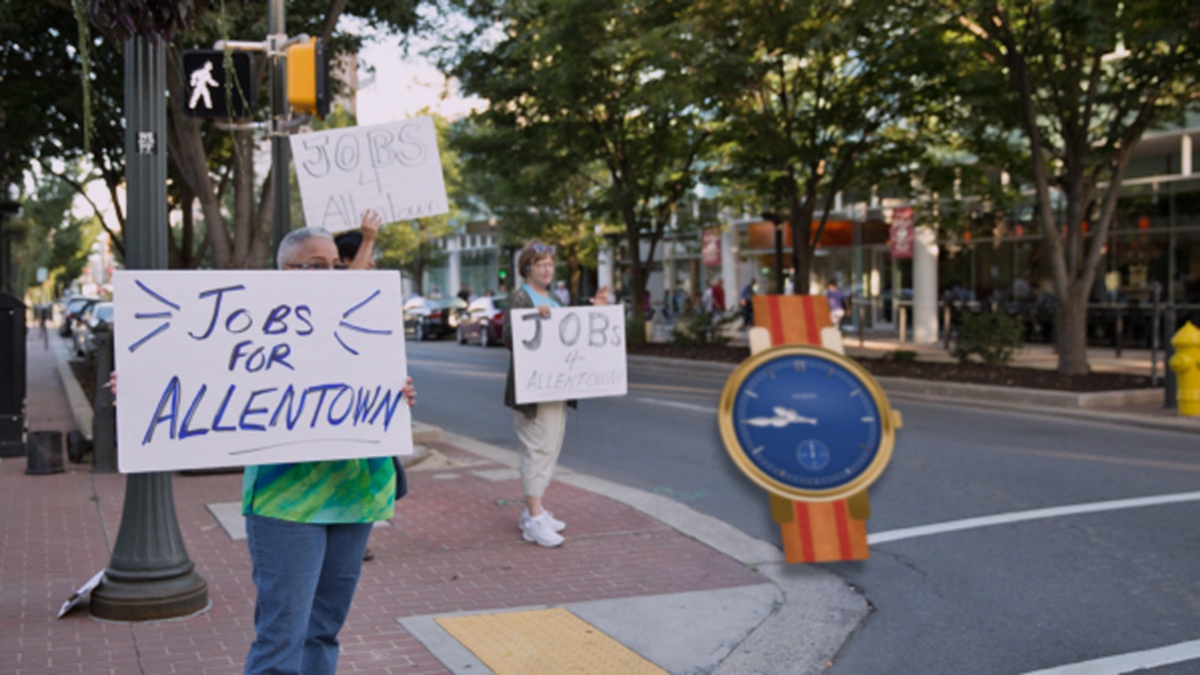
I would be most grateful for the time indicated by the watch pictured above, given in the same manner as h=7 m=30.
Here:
h=9 m=45
